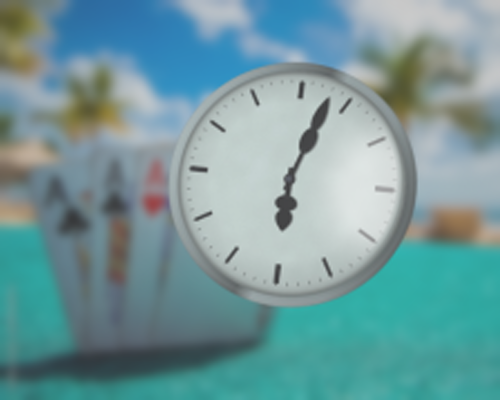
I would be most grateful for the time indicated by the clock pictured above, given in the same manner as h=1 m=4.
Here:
h=6 m=3
